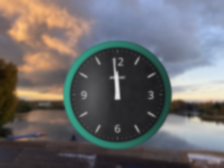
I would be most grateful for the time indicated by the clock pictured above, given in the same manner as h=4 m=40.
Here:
h=11 m=59
